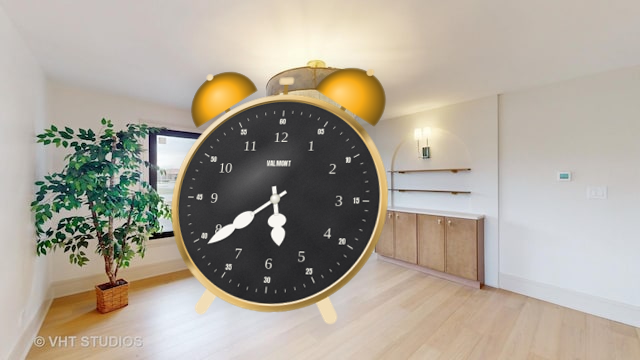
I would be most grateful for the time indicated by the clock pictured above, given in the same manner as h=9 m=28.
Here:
h=5 m=39
